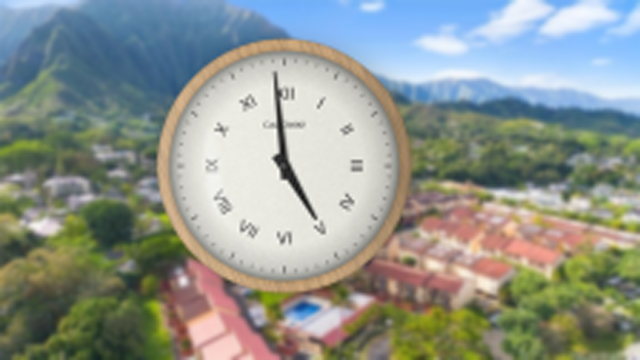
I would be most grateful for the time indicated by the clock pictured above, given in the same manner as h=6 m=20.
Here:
h=4 m=59
